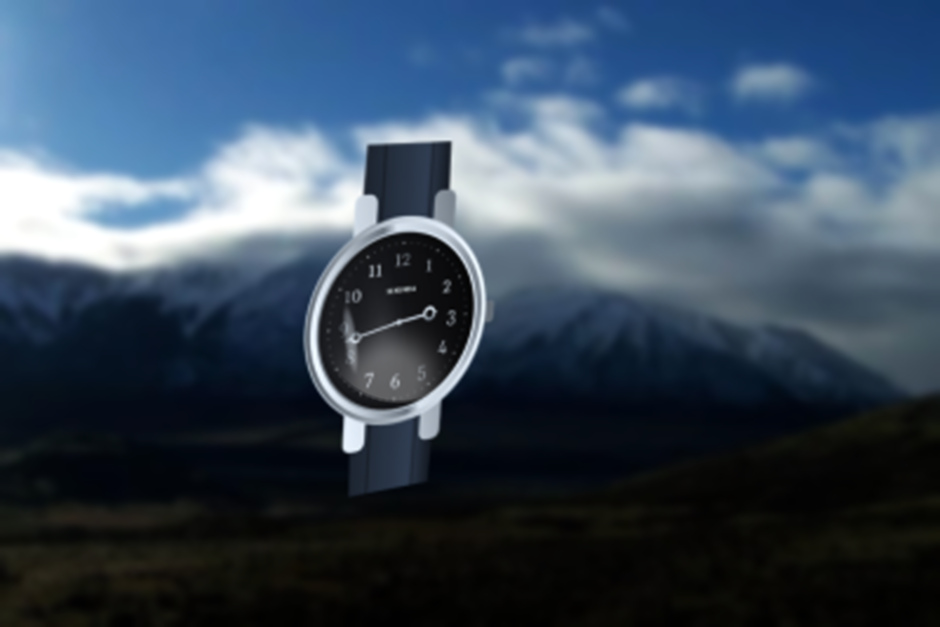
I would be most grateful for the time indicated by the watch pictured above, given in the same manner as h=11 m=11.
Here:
h=2 m=43
